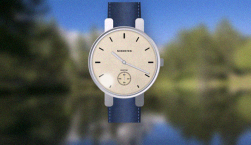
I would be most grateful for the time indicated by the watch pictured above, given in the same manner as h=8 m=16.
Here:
h=10 m=19
